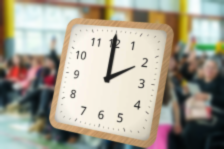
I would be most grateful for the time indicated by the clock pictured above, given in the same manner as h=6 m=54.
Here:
h=2 m=0
